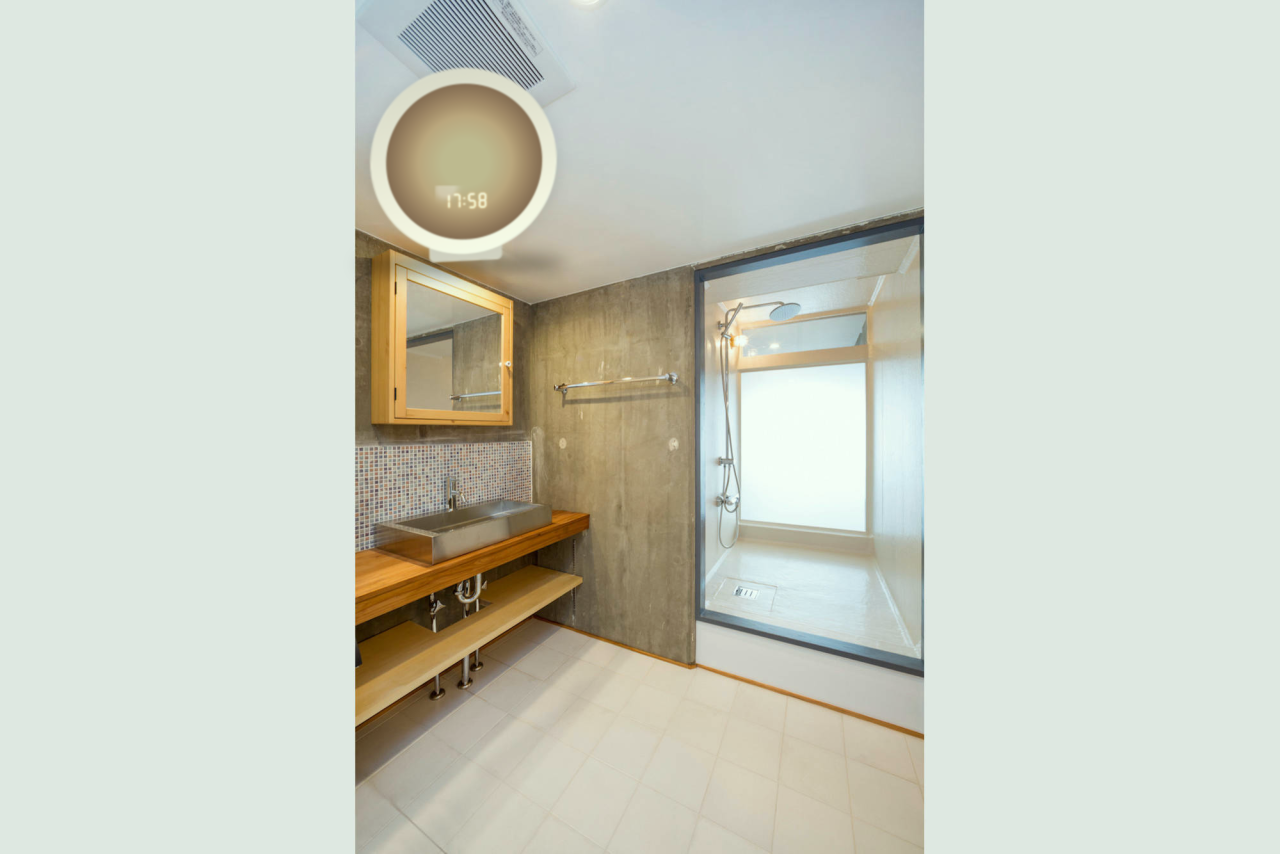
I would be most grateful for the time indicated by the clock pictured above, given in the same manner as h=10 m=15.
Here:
h=17 m=58
